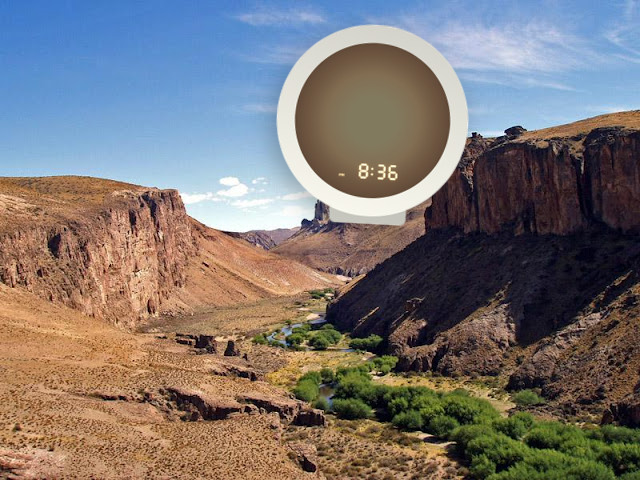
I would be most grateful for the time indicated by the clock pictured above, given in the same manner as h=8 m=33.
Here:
h=8 m=36
